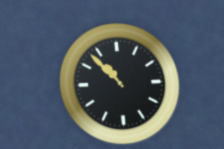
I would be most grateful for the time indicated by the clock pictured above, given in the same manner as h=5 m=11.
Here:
h=10 m=53
